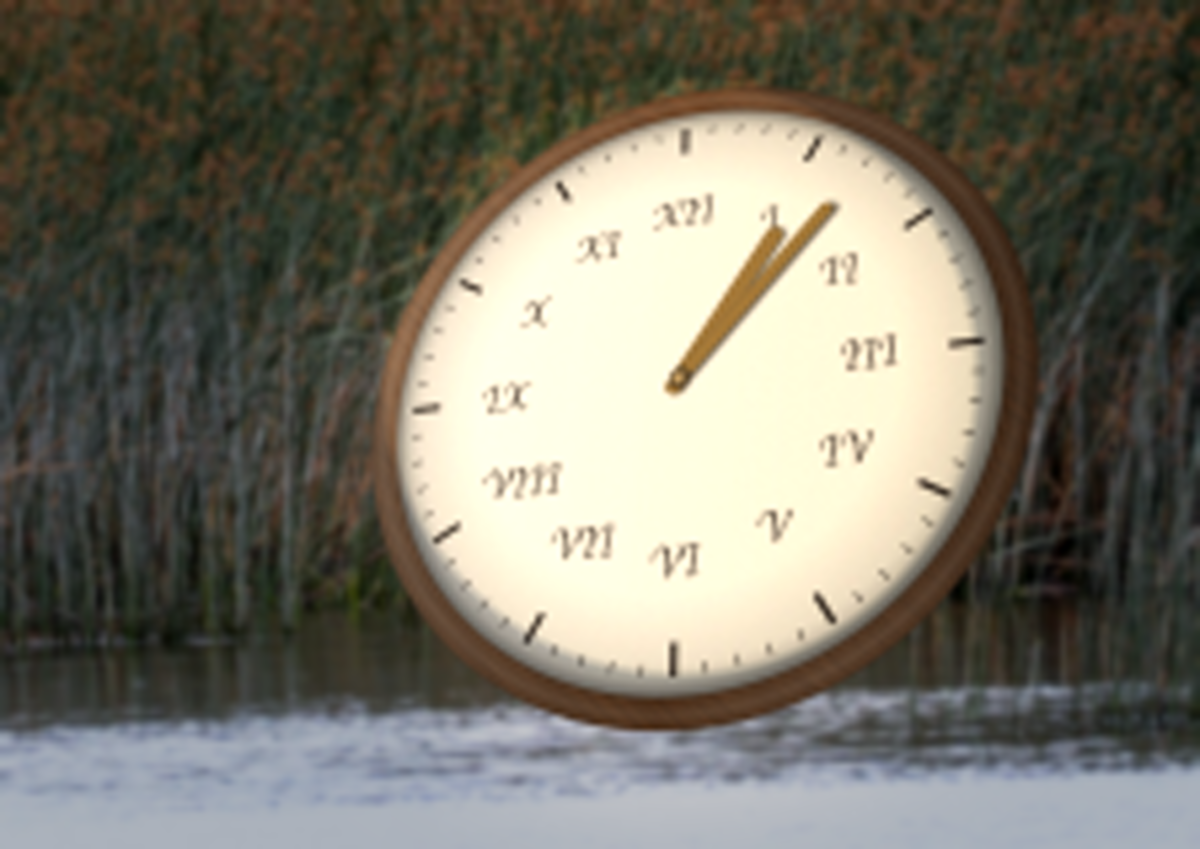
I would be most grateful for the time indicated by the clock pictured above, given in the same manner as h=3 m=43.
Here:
h=1 m=7
